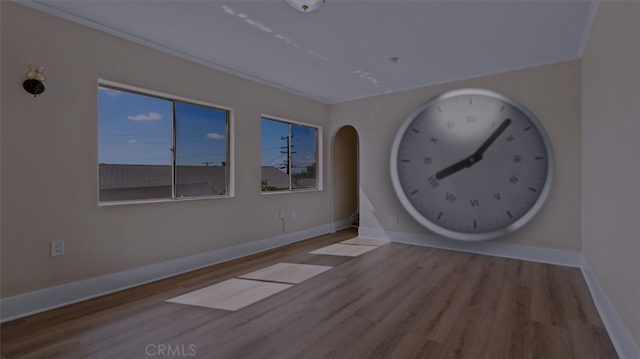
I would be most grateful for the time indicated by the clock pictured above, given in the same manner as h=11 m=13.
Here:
h=8 m=7
